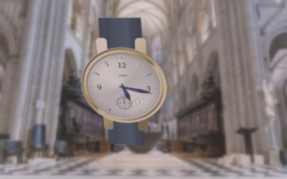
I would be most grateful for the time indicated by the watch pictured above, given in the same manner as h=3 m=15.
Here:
h=5 m=17
